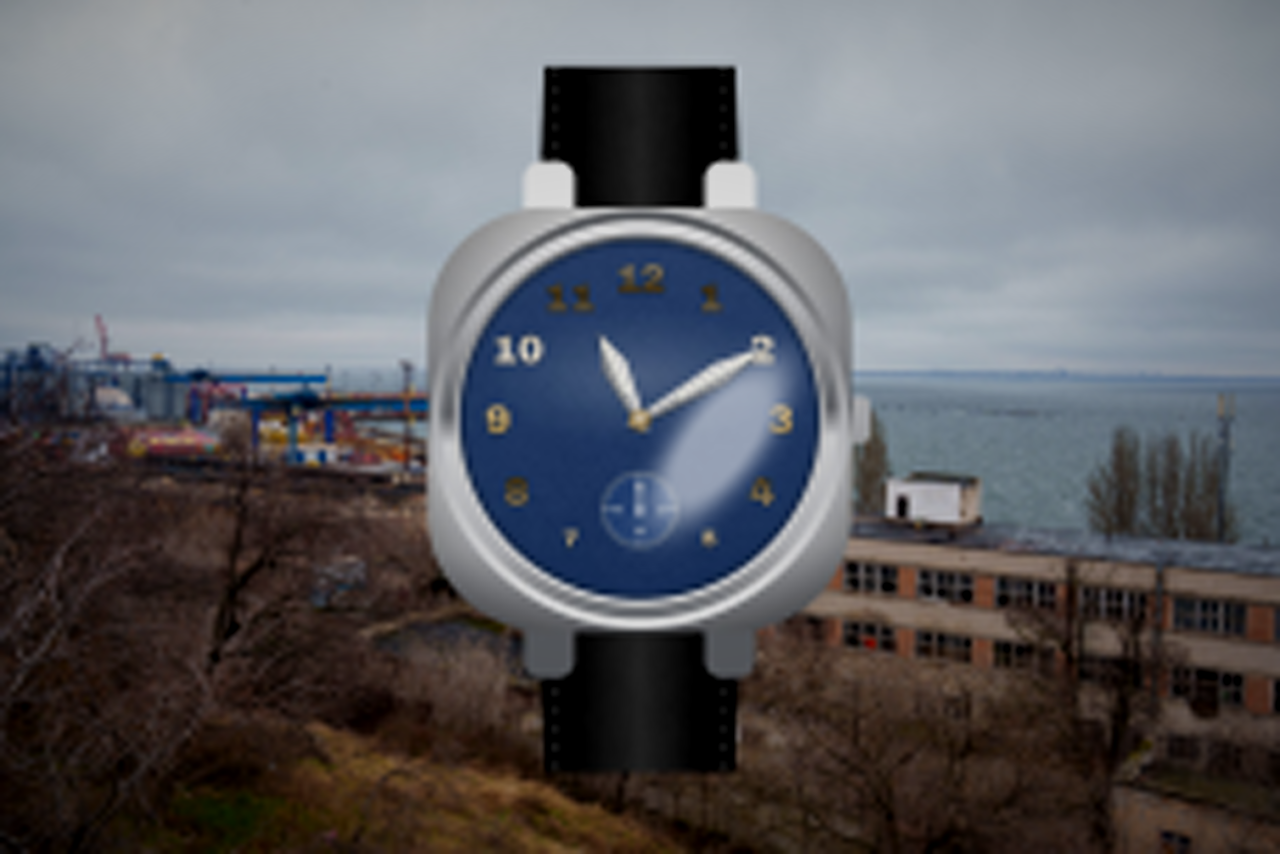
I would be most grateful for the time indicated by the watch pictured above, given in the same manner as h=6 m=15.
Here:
h=11 m=10
